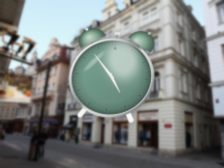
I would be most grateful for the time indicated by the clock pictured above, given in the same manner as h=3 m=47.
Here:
h=4 m=53
